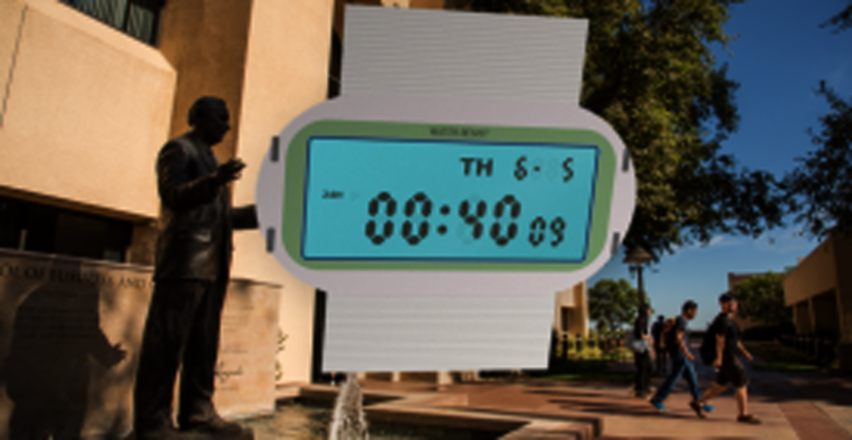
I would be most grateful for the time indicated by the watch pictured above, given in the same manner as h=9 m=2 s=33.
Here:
h=0 m=40 s=9
